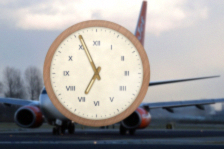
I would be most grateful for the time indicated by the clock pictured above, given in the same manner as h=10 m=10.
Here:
h=6 m=56
